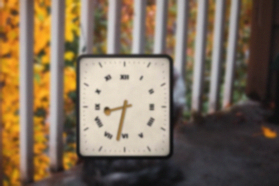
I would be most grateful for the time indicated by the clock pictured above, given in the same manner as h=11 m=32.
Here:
h=8 m=32
